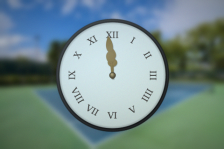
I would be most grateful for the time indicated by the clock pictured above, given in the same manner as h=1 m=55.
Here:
h=11 m=59
